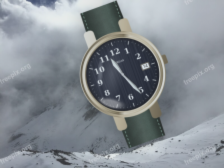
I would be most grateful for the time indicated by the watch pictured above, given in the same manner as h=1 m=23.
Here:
h=11 m=26
